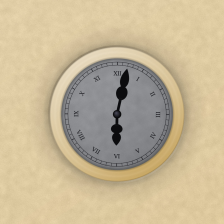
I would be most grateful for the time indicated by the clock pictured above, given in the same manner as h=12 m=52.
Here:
h=6 m=2
